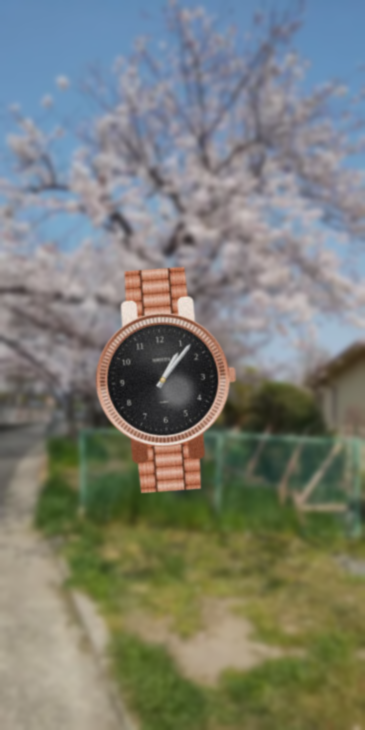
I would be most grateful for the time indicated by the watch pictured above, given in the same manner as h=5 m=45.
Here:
h=1 m=7
